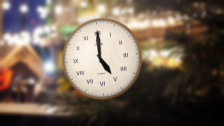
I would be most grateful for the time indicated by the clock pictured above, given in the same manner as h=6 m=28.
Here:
h=5 m=0
